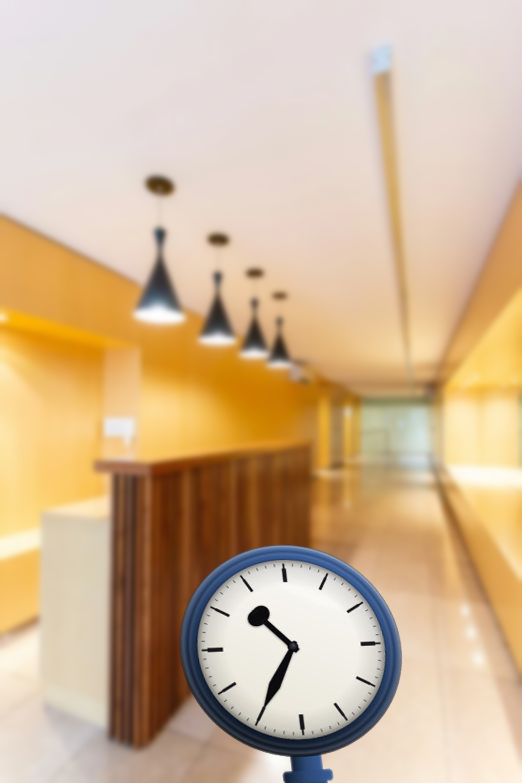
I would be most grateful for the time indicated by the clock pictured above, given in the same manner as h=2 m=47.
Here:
h=10 m=35
